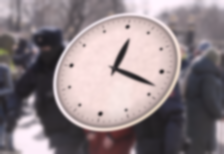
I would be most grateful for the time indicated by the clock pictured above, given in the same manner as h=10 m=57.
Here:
h=12 m=18
